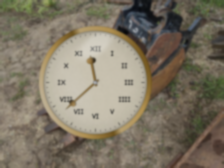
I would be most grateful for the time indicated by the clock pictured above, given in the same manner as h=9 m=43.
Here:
h=11 m=38
